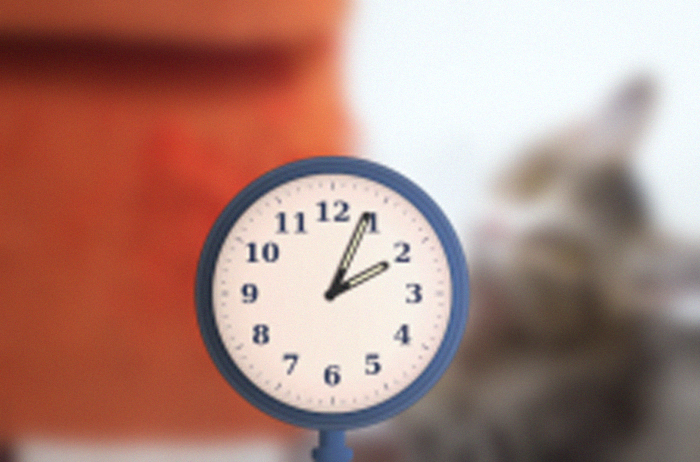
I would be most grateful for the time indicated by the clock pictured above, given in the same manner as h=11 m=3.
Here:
h=2 m=4
